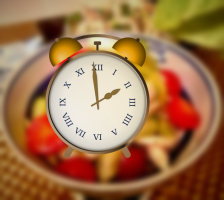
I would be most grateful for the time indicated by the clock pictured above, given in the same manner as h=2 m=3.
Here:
h=1 m=59
